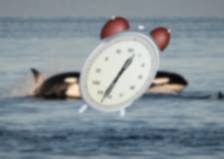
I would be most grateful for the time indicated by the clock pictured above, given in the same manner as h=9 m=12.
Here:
h=12 m=32
